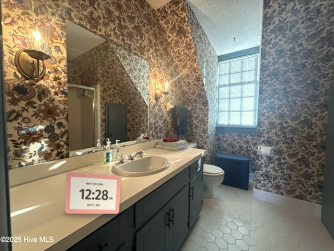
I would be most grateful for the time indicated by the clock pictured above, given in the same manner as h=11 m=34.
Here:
h=12 m=28
